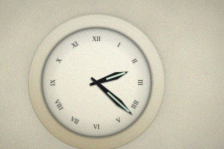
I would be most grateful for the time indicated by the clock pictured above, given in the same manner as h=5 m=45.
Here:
h=2 m=22
